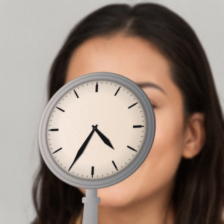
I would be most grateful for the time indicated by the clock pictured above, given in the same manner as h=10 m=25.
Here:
h=4 m=35
